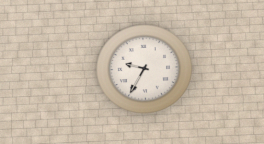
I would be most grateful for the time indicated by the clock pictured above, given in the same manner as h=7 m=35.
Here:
h=9 m=35
